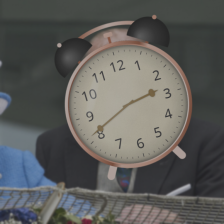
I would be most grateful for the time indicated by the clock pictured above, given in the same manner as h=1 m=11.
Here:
h=2 m=41
